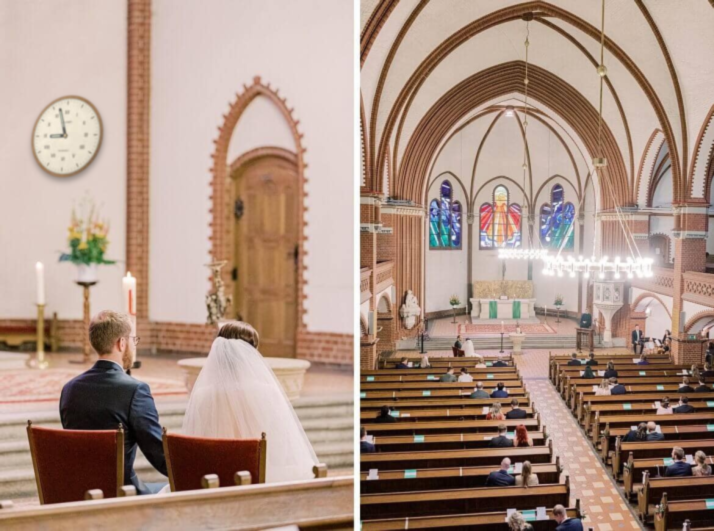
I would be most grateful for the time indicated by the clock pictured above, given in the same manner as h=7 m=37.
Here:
h=8 m=57
